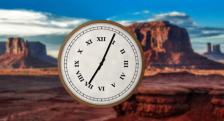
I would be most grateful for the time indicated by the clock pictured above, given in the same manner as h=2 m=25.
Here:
h=7 m=4
